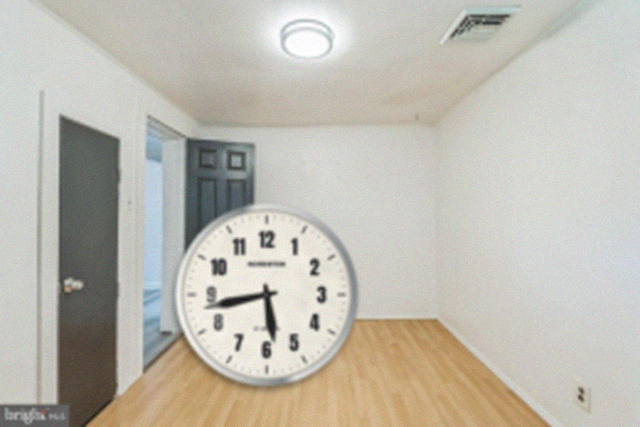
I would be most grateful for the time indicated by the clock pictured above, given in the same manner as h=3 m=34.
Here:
h=5 m=43
